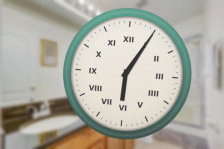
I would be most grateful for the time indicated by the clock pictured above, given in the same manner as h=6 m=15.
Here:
h=6 m=5
